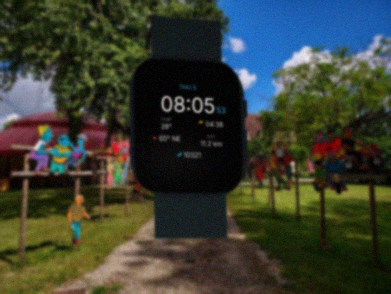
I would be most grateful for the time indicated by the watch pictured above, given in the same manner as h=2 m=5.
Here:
h=8 m=5
